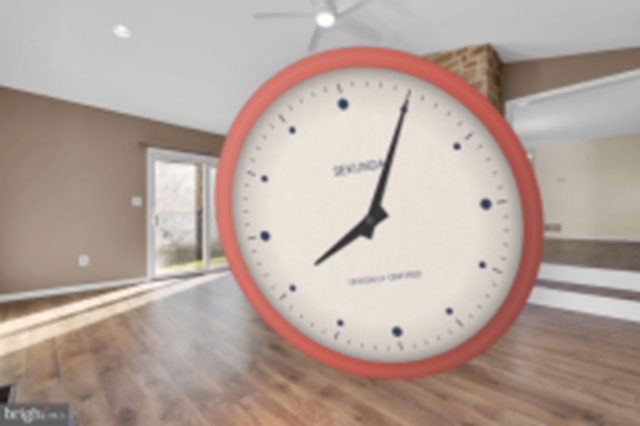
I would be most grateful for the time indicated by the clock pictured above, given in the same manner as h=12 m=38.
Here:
h=8 m=5
